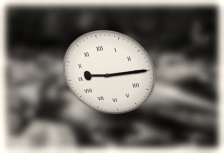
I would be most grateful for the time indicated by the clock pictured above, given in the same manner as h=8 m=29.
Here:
h=9 m=15
